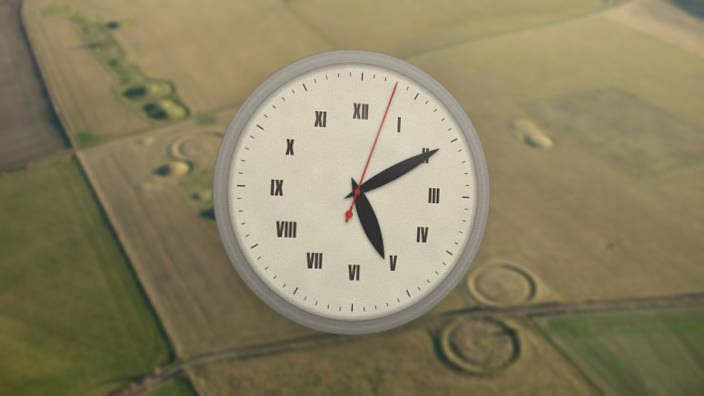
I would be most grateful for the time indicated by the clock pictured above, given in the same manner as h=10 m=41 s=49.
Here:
h=5 m=10 s=3
